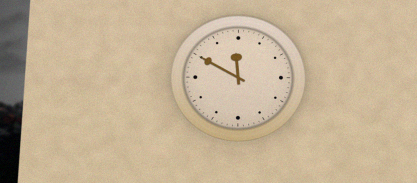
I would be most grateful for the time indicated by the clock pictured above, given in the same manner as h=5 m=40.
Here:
h=11 m=50
